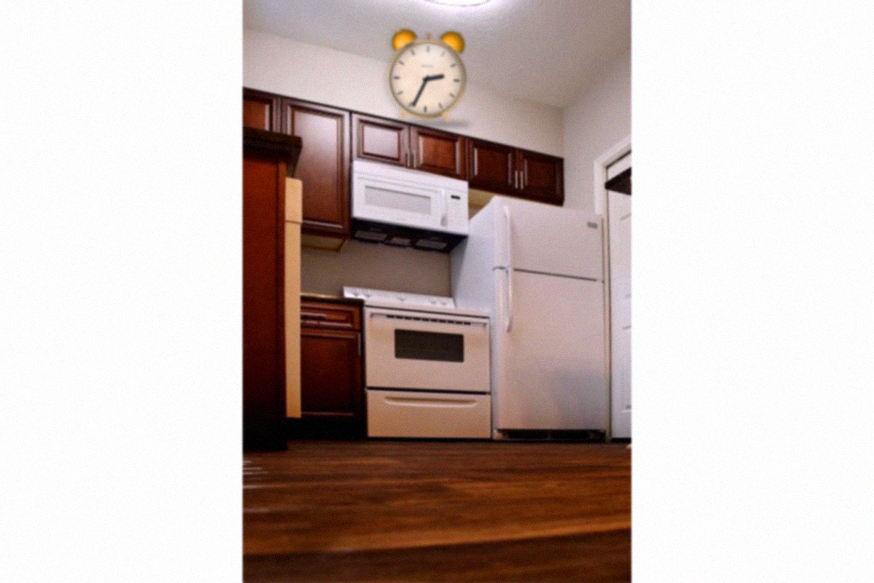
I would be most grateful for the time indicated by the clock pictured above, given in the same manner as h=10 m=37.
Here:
h=2 m=34
